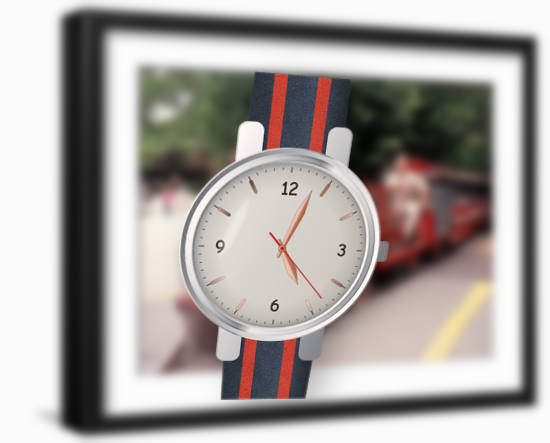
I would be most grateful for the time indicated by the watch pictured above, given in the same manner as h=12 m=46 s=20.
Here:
h=5 m=3 s=23
